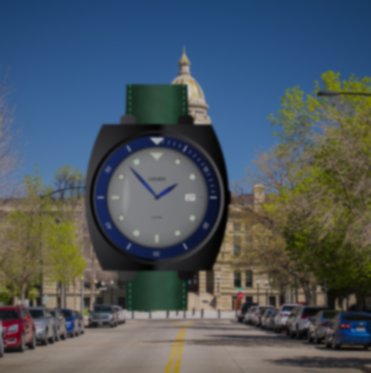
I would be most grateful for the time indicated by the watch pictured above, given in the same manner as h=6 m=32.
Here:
h=1 m=53
